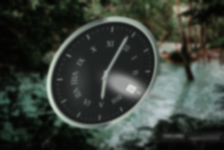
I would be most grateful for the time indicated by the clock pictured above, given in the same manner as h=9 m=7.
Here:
h=4 m=59
